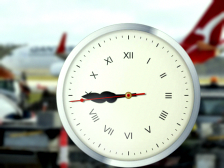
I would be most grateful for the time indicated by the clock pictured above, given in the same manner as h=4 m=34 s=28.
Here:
h=8 m=44 s=44
